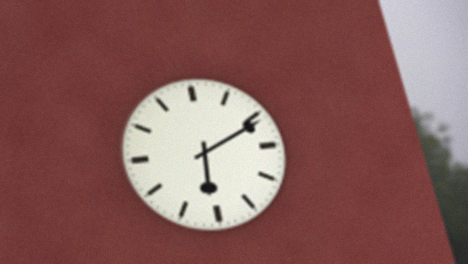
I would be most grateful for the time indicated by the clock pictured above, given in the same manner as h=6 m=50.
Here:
h=6 m=11
